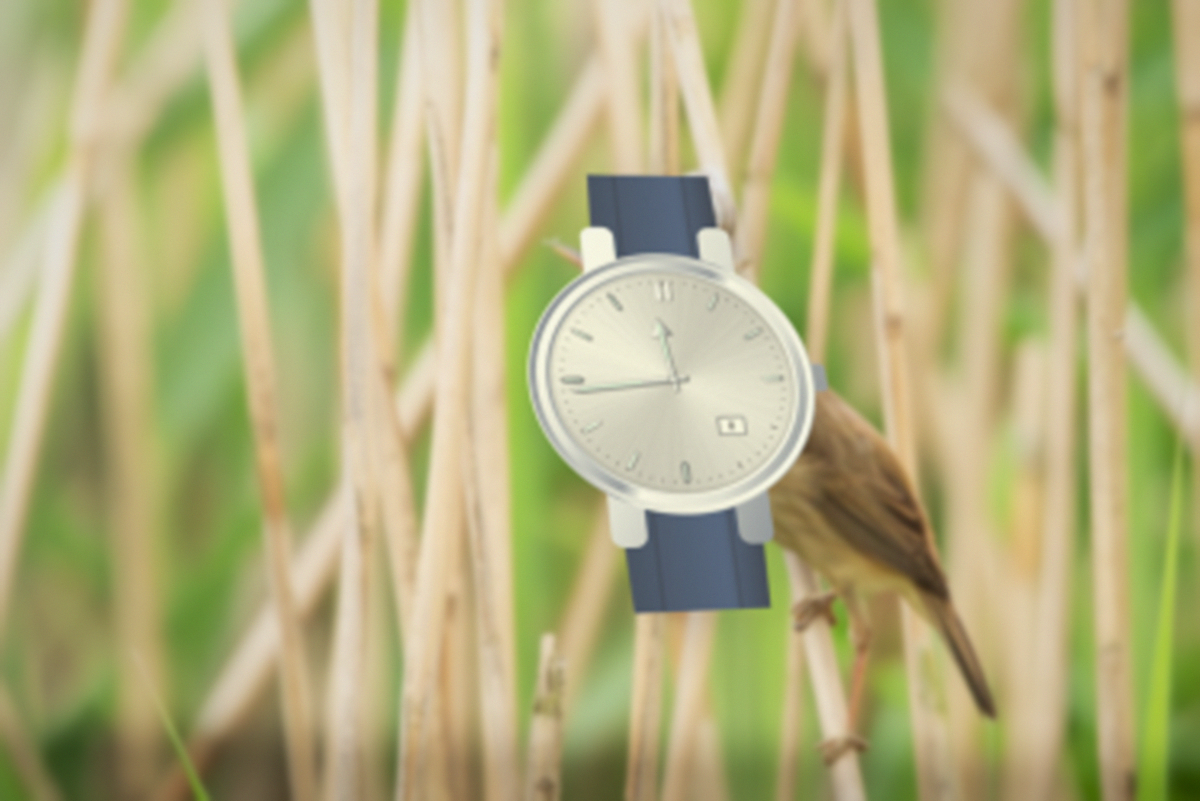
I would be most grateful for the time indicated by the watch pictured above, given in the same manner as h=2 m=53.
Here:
h=11 m=44
